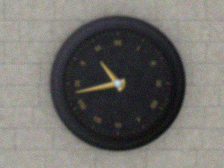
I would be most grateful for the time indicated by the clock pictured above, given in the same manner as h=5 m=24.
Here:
h=10 m=43
